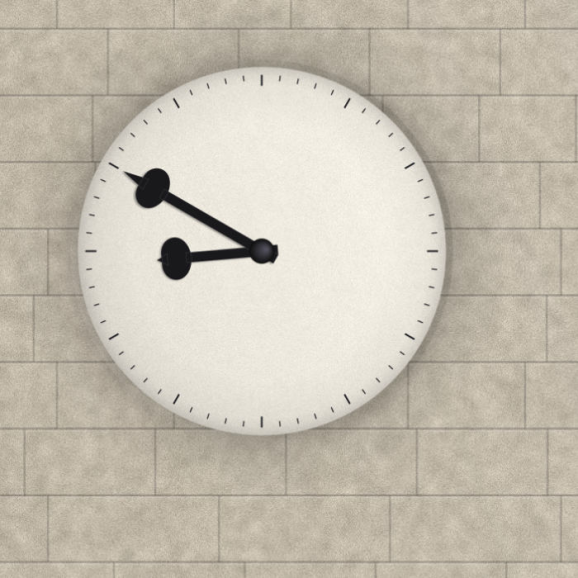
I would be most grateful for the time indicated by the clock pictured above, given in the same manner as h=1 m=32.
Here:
h=8 m=50
